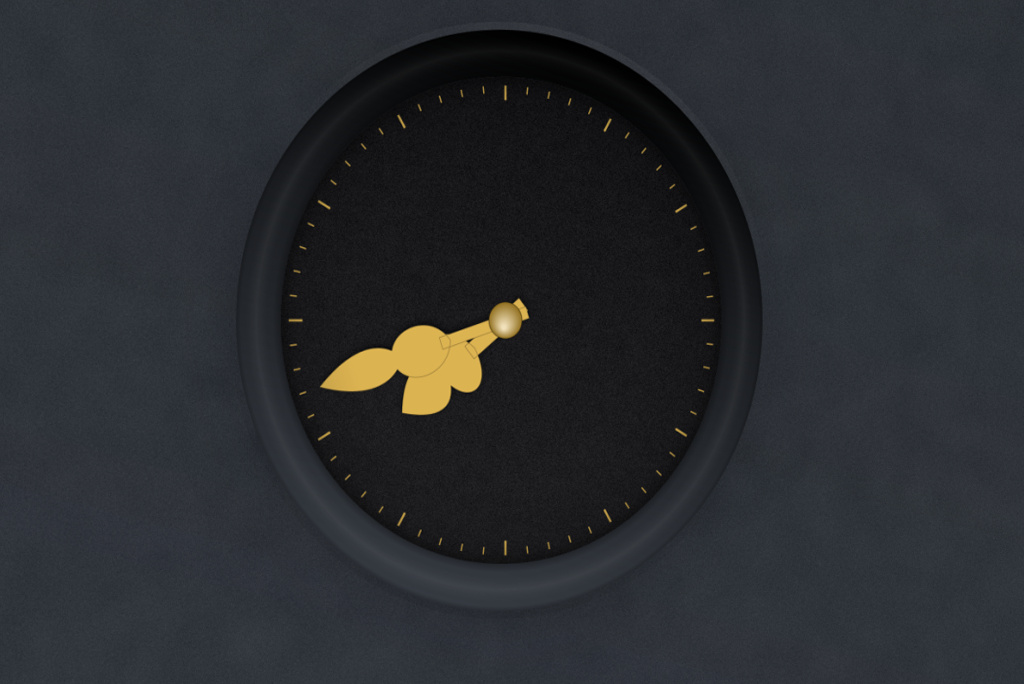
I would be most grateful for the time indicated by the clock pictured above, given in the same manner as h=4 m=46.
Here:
h=7 m=42
